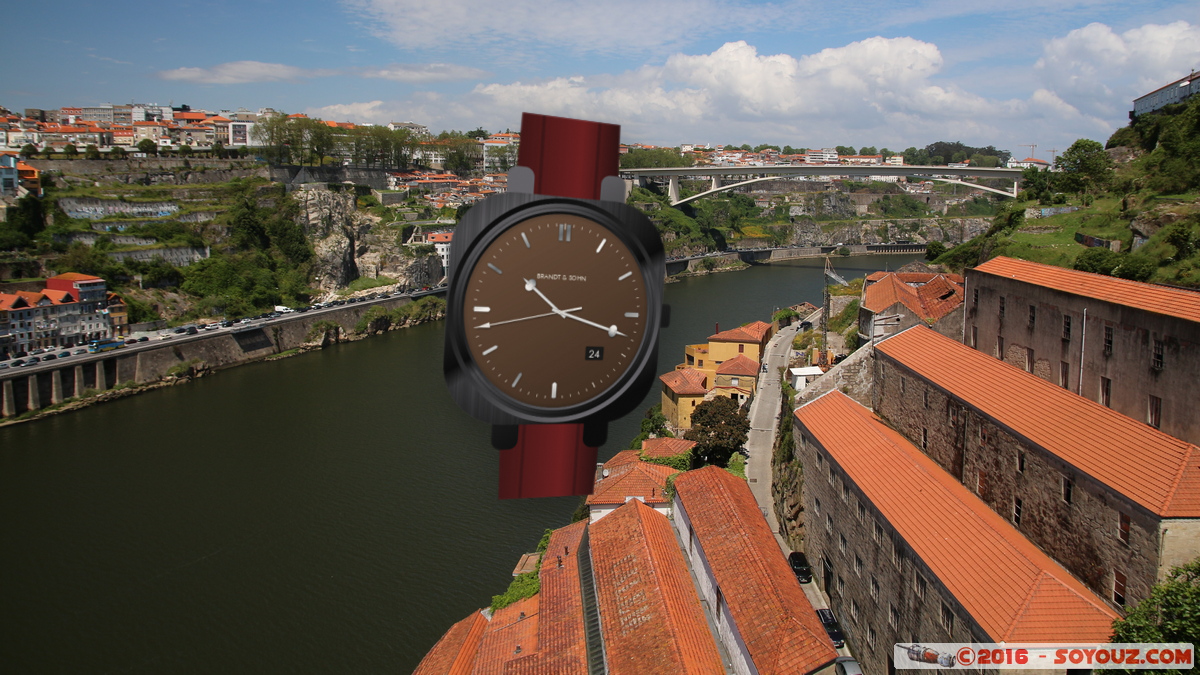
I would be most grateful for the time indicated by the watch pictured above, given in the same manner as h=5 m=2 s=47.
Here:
h=10 m=17 s=43
